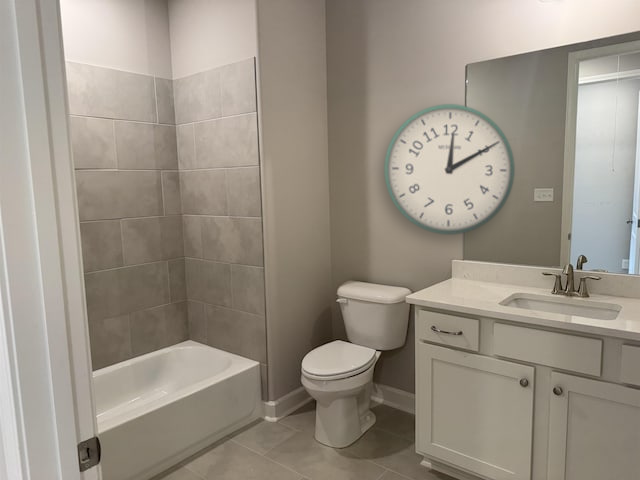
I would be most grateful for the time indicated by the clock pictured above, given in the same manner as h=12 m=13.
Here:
h=12 m=10
